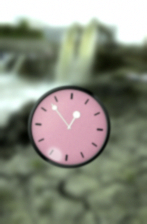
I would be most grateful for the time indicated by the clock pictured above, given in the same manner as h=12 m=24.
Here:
h=12 m=53
